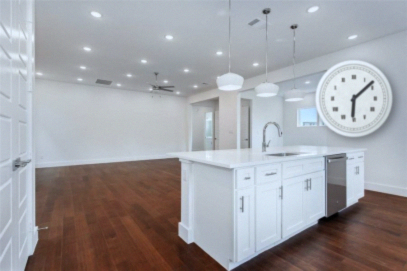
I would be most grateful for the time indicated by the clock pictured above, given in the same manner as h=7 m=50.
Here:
h=6 m=8
